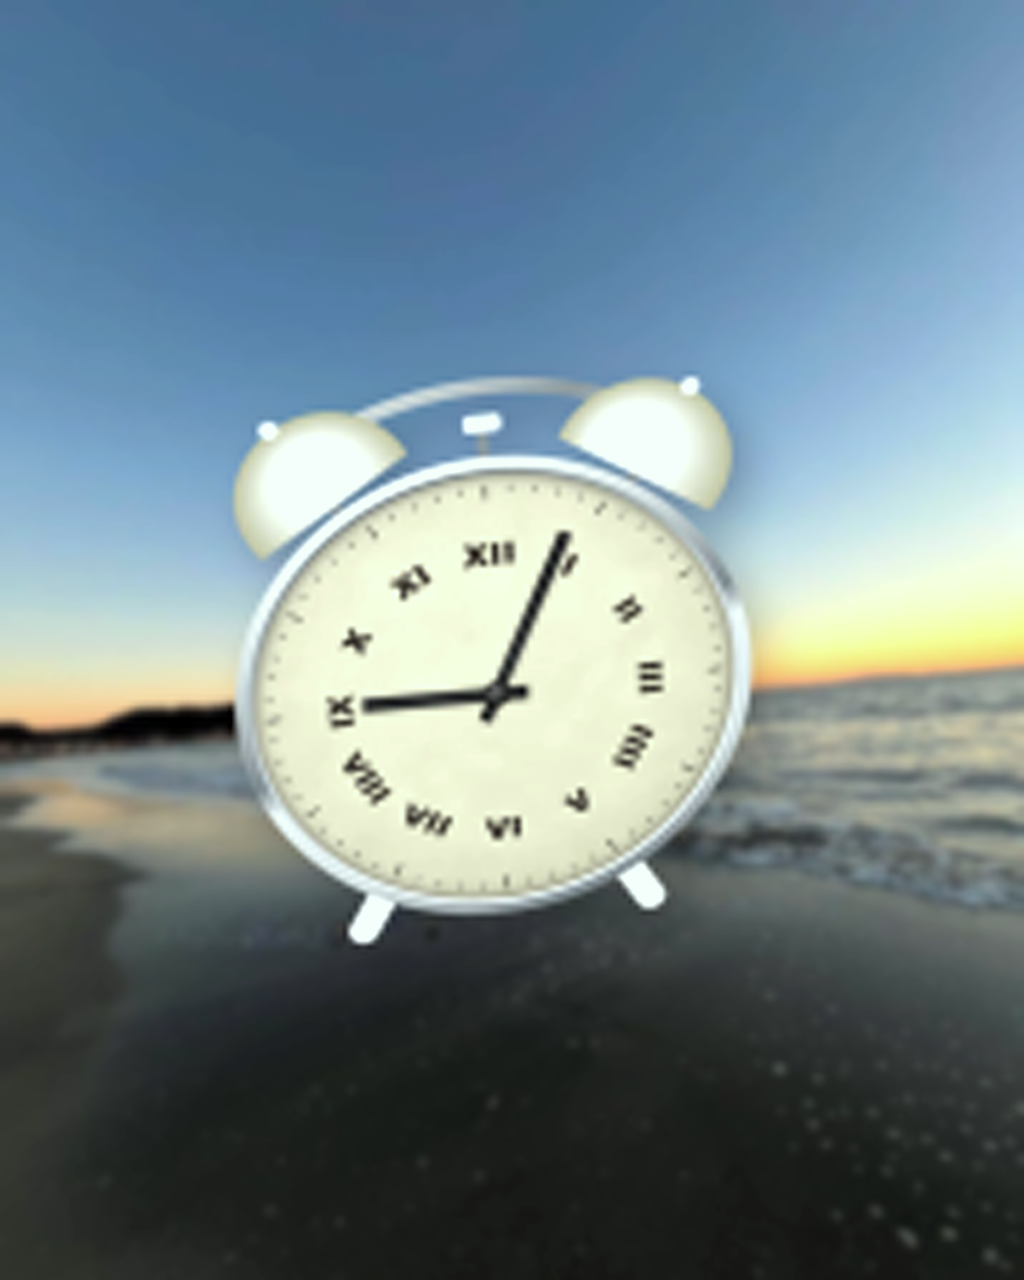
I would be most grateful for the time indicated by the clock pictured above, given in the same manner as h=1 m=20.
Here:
h=9 m=4
